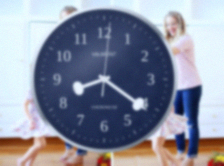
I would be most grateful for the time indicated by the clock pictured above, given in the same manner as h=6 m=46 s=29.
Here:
h=8 m=21 s=1
